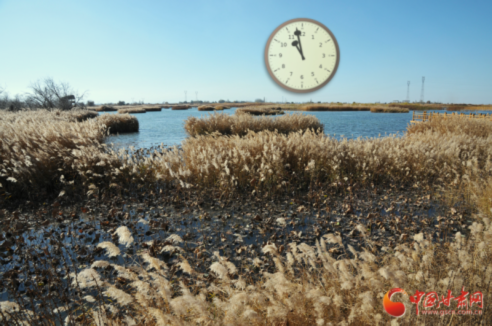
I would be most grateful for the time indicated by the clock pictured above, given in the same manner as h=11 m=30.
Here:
h=10 m=58
